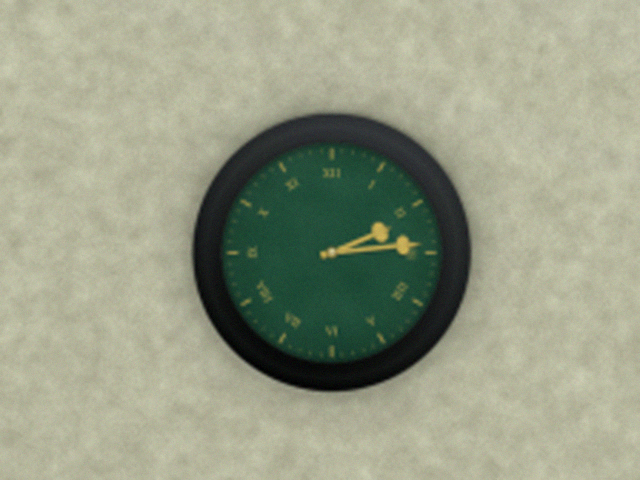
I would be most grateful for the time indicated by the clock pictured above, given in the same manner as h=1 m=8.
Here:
h=2 m=14
